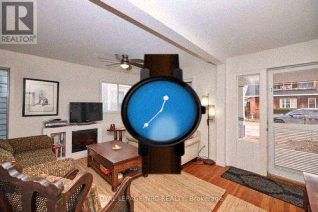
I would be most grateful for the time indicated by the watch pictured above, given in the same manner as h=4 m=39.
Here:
h=12 m=37
